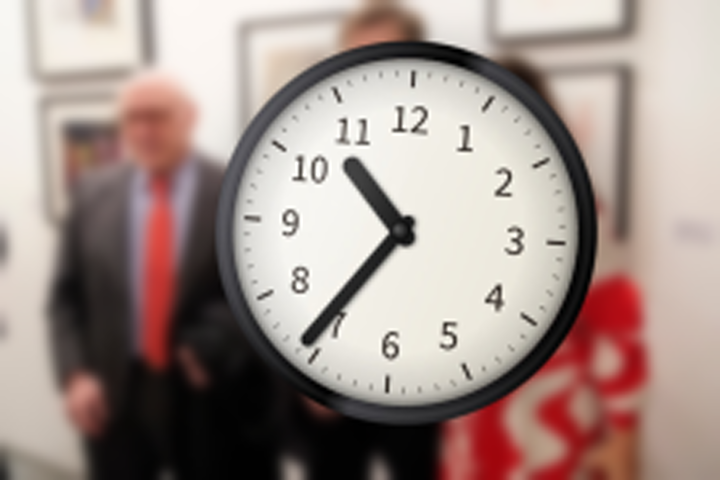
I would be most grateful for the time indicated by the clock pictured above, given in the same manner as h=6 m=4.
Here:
h=10 m=36
